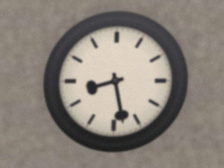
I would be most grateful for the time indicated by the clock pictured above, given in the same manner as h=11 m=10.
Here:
h=8 m=28
